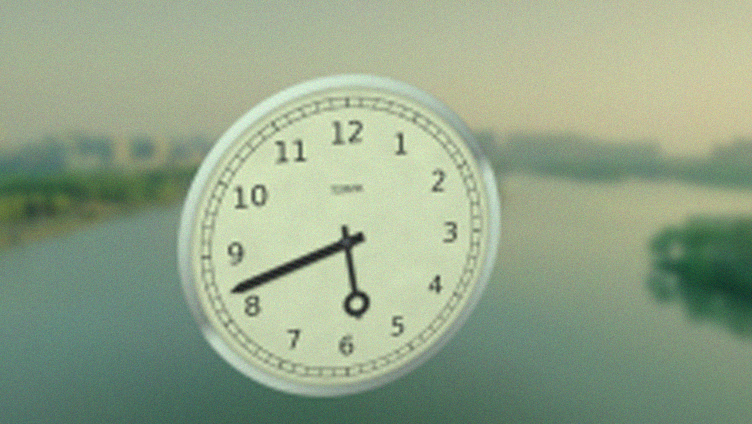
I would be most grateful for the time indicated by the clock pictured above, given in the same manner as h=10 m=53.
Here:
h=5 m=42
